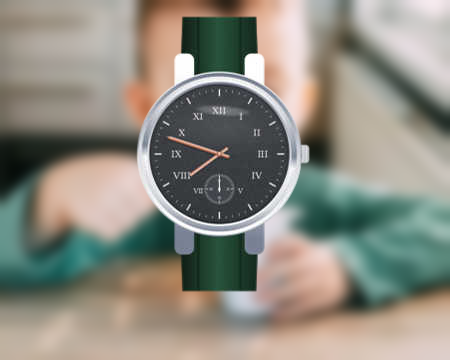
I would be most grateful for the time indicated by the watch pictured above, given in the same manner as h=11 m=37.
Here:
h=7 m=48
